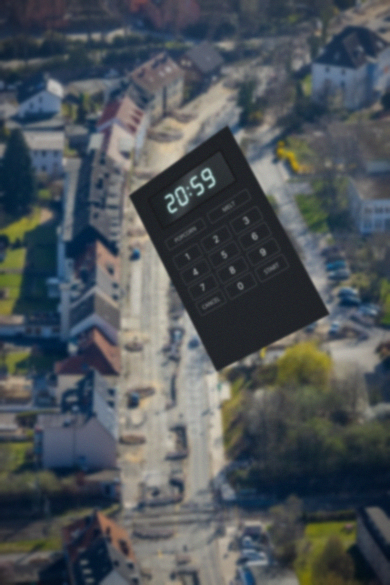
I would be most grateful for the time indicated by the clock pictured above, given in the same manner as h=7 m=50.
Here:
h=20 m=59
